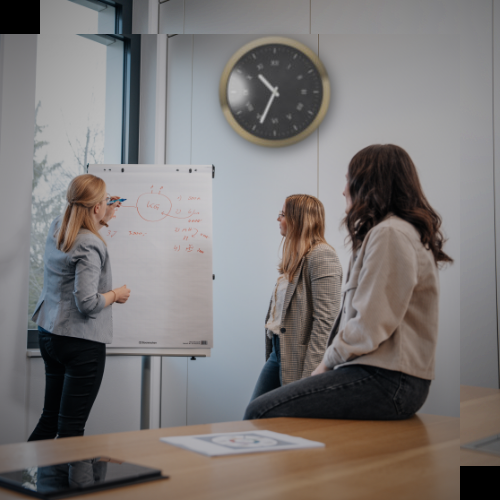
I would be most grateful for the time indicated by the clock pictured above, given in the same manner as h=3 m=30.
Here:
h=10 m=34
